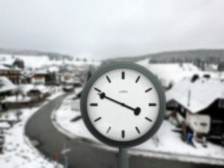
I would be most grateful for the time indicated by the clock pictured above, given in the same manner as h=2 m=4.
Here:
h=3 m=49
